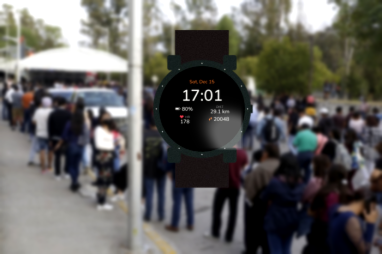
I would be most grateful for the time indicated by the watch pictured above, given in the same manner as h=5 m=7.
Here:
h=17 m=1
